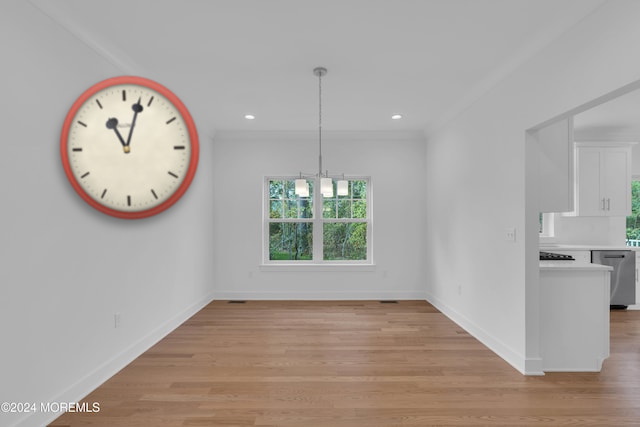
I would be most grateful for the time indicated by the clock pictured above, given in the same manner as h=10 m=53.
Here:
h=11 m=3
